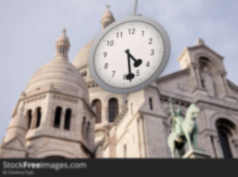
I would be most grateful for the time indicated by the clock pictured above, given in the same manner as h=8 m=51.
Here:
h=4 m=28
